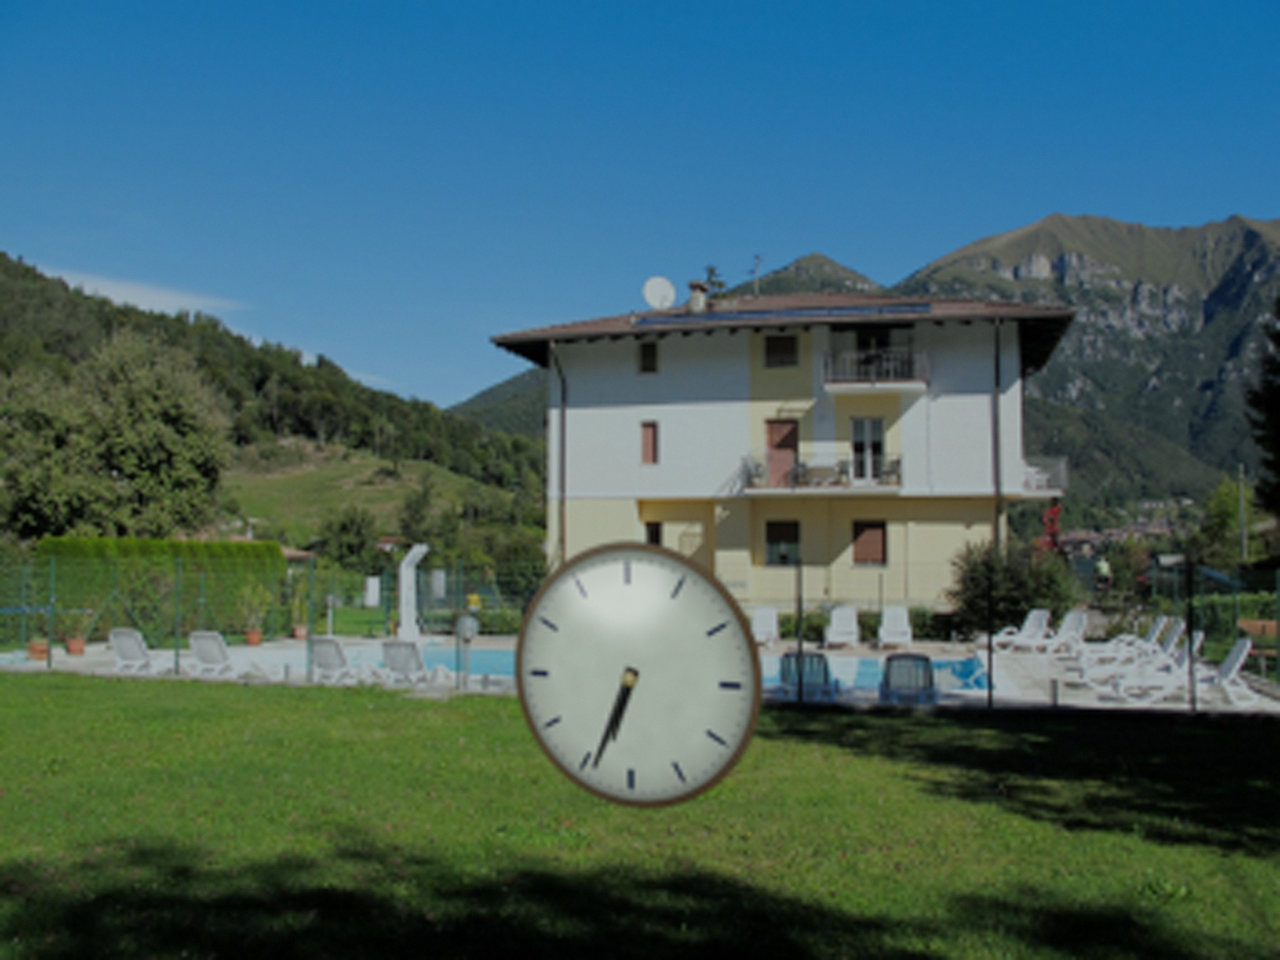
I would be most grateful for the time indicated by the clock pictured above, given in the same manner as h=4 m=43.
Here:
h=6 m=34
